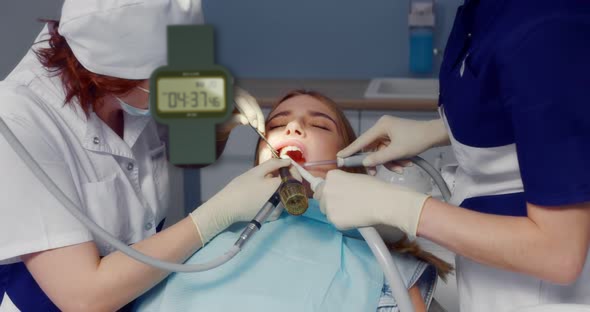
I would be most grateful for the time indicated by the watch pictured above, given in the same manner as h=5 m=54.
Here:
h=4 m=37
